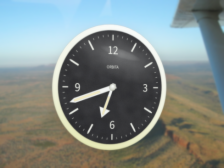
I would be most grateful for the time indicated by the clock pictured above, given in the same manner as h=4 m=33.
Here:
h=6 m=42
